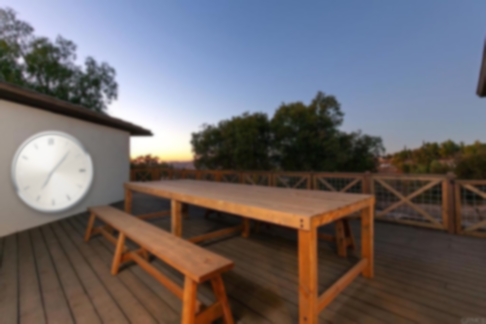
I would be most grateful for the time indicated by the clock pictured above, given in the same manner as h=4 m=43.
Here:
h=7 m=7
